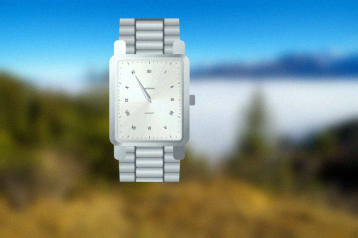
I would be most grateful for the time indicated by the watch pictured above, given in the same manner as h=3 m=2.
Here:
h=10 m=55
